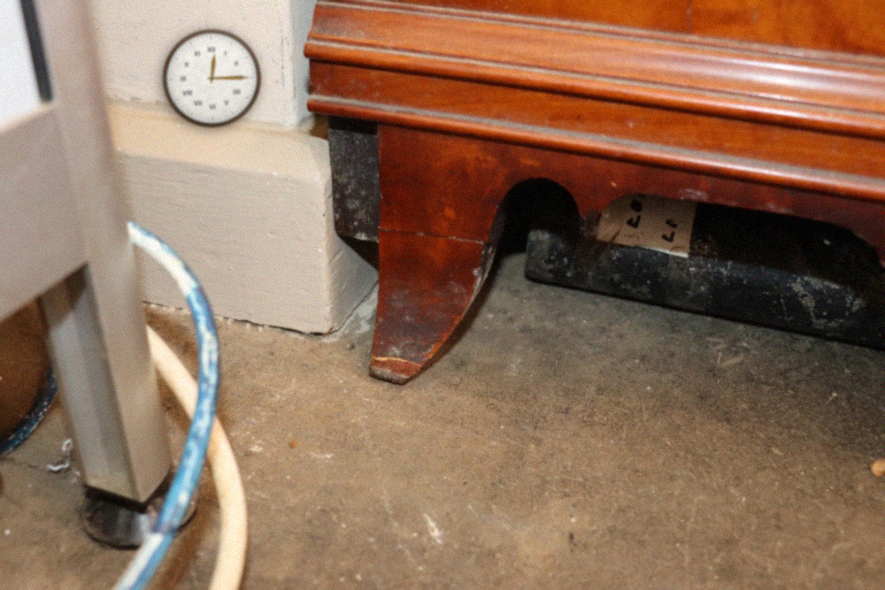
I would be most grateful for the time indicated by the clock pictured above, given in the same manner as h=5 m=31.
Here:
h=12 m=15
